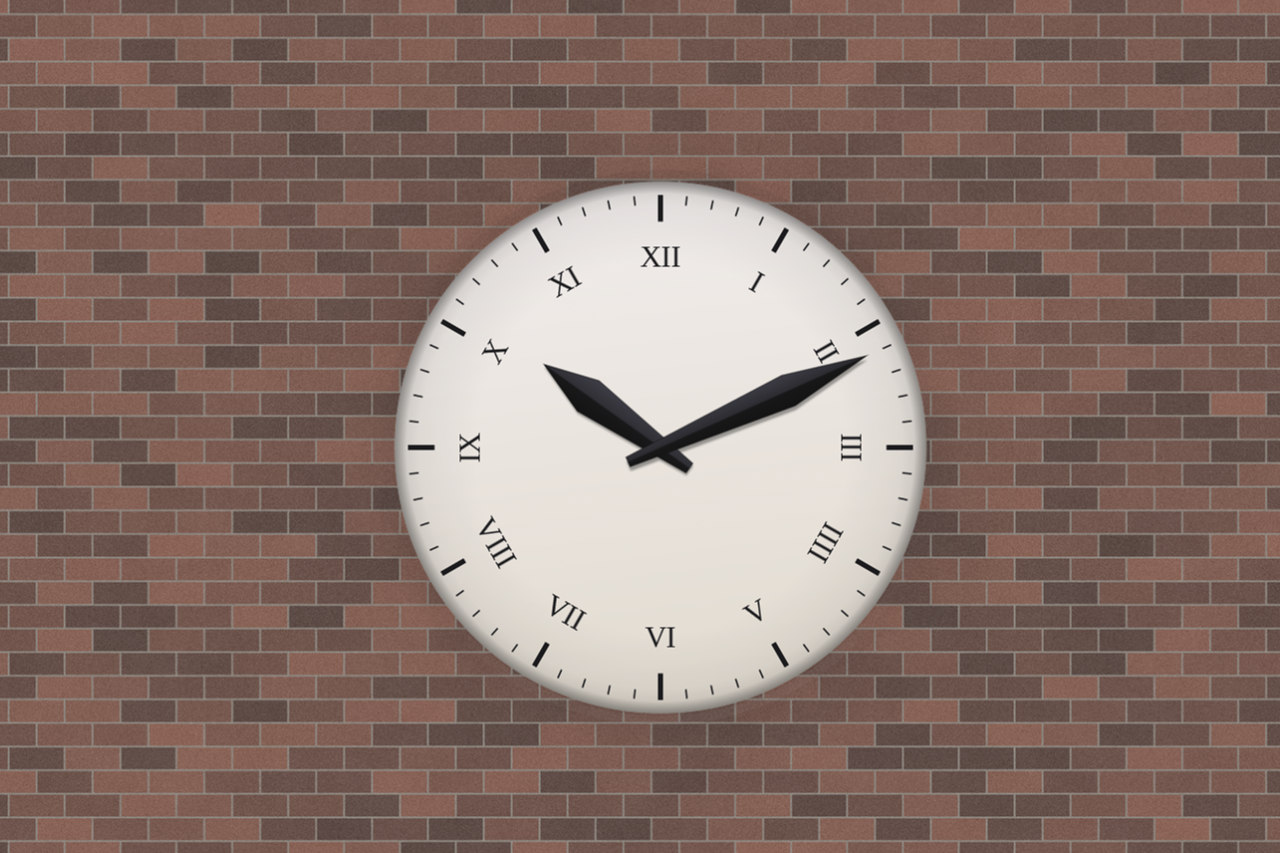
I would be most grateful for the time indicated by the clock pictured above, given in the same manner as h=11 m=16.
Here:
h=10 m=11
